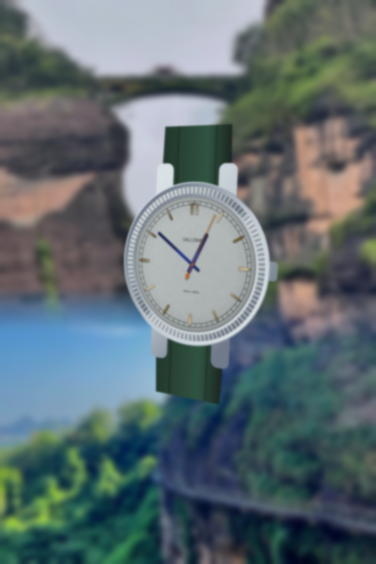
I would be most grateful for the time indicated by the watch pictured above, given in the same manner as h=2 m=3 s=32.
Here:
h=12 m=51 s=4
